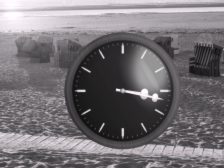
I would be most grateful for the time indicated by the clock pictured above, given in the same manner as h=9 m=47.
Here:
h=3 m=17
